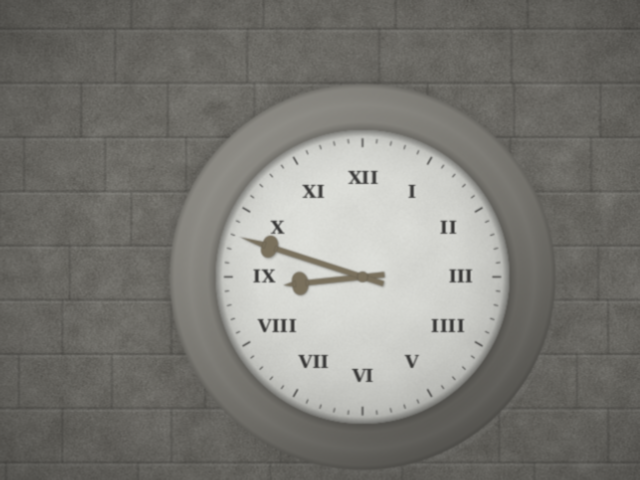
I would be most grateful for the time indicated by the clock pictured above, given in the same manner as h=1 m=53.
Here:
h=8 m=48
